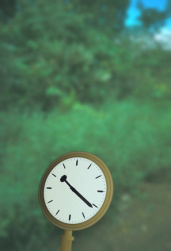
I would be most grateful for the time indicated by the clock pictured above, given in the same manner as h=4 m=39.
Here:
h=10 m=21
